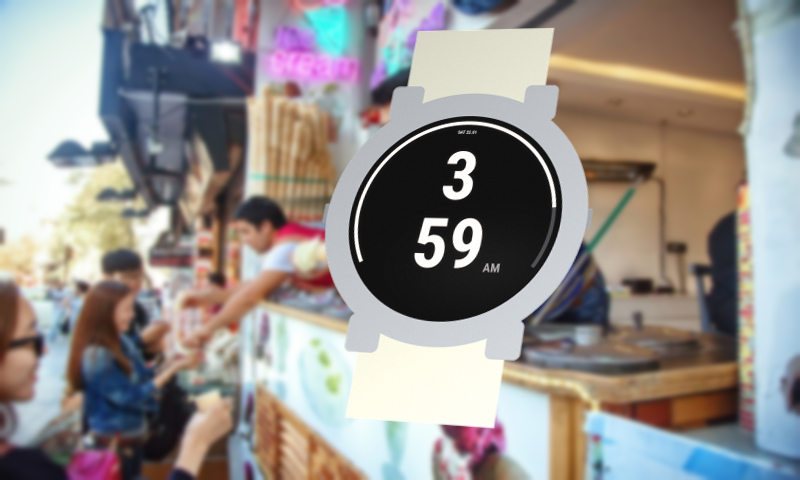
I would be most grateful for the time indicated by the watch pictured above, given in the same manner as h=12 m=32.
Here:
h=3 m=59
